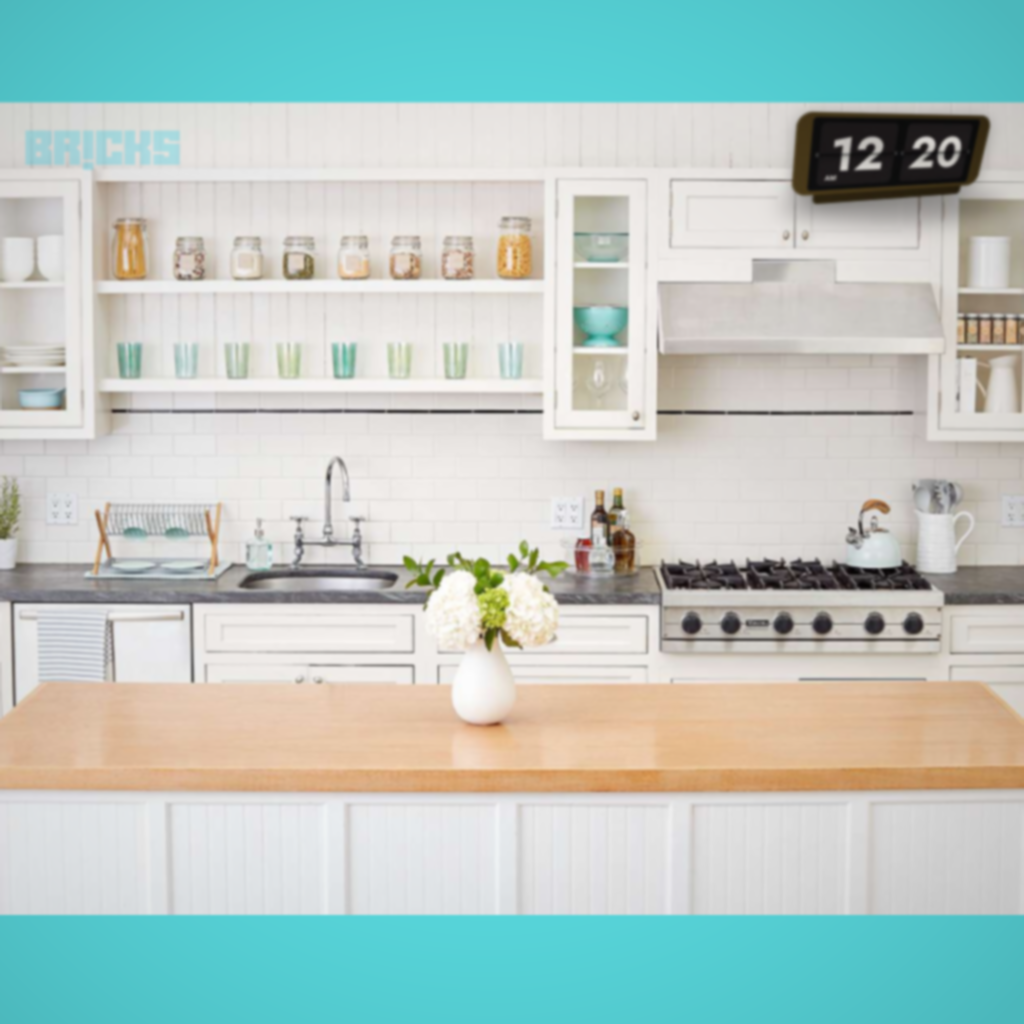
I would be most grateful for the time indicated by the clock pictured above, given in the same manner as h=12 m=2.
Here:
h=12 m=20
